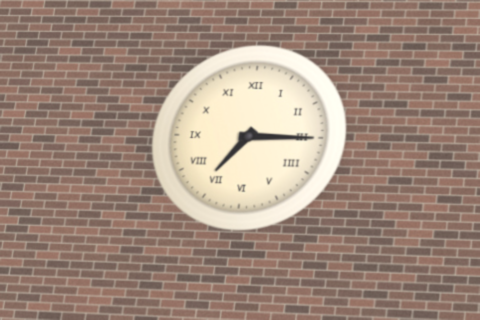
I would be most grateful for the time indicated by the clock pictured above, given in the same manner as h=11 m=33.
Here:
h=7 m=15
